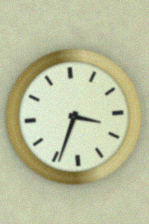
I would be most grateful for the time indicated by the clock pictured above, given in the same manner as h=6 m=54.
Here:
h=3 m=34
